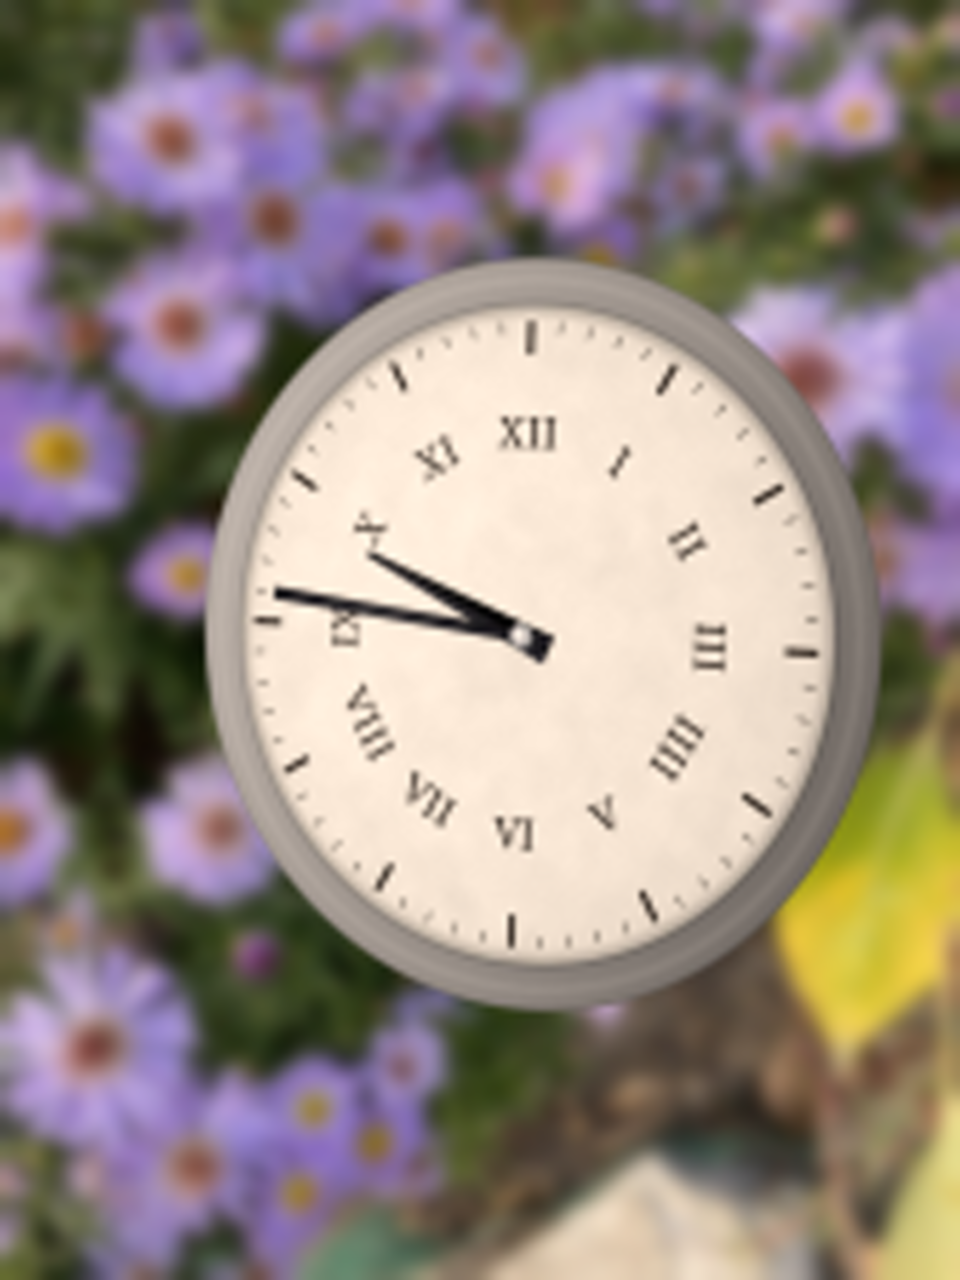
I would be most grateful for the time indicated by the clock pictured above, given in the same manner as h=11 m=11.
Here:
h=9 m=46
